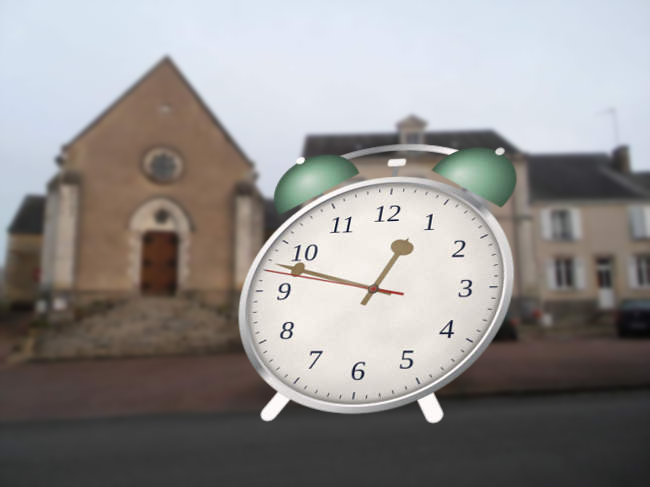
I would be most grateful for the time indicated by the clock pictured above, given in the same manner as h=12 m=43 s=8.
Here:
h=12 m=47 s=47
